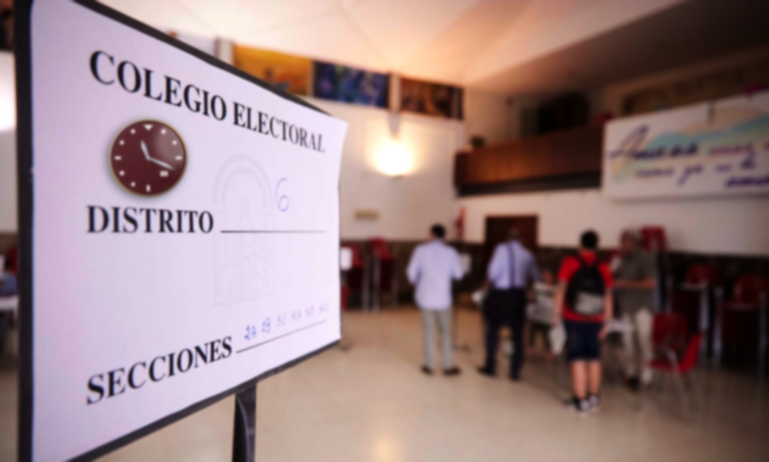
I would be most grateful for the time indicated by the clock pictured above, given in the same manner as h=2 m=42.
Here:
h=11 m=19
